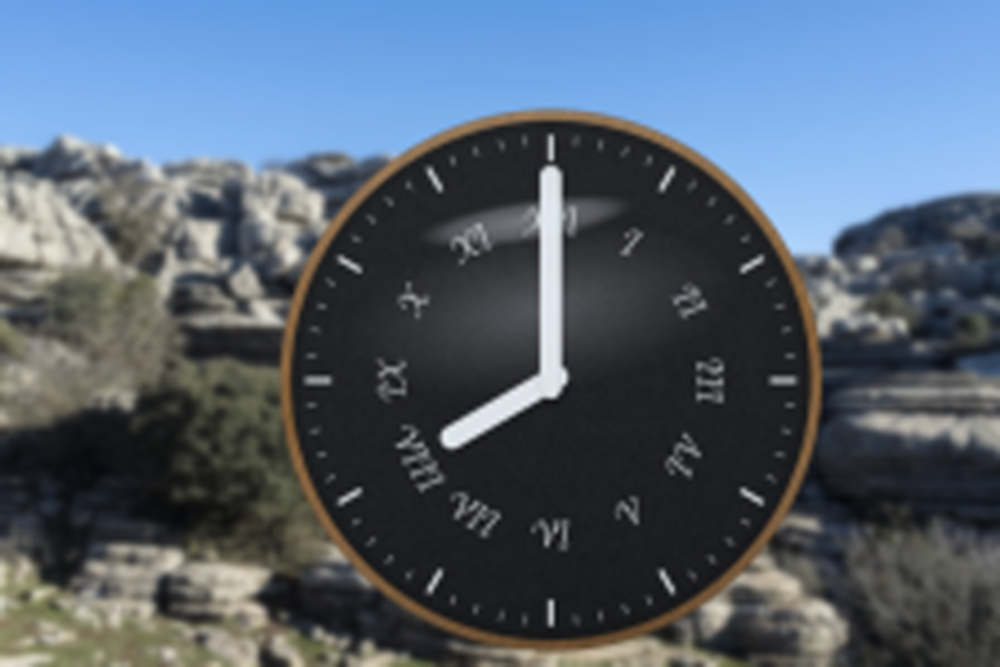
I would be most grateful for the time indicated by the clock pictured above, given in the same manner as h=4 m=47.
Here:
h=8 m=0
